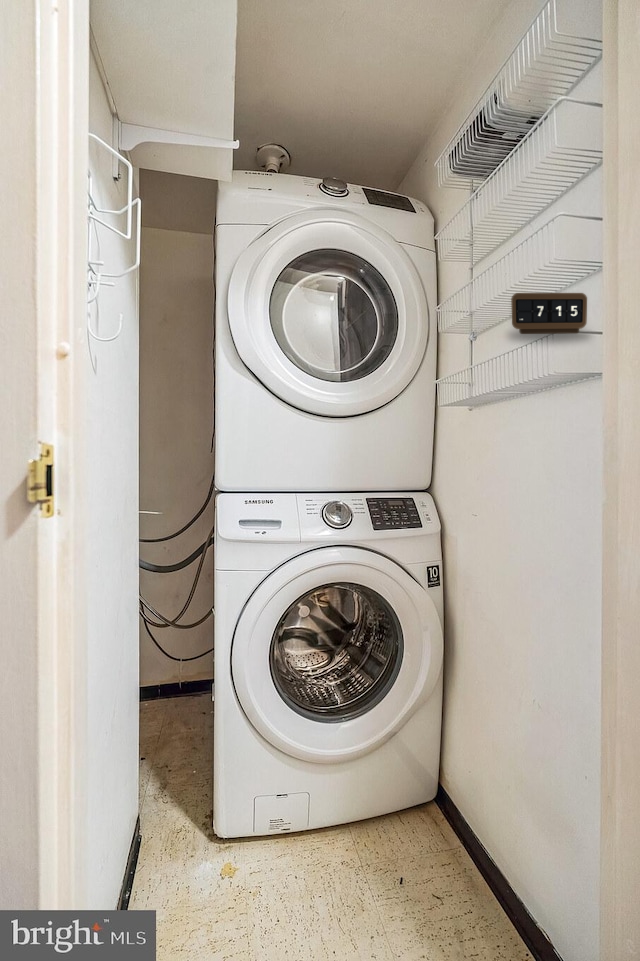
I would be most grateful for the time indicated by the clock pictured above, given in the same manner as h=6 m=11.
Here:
h=7 m=15
